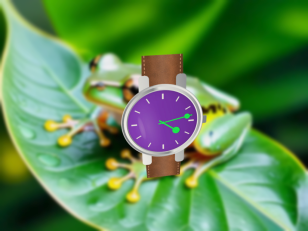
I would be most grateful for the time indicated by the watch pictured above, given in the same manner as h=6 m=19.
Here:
h=4 m=13
